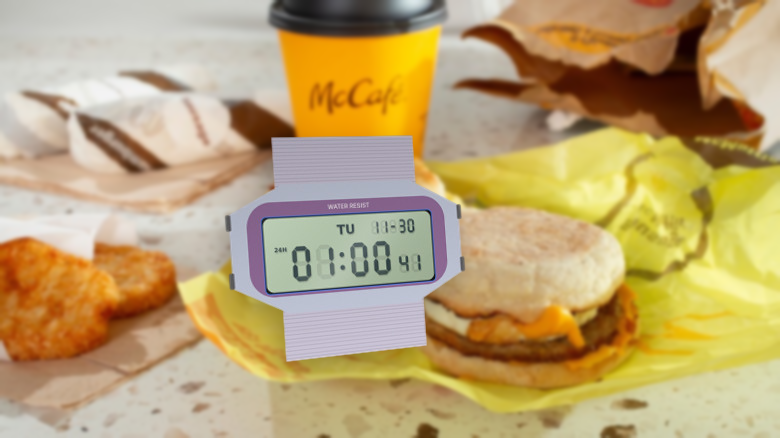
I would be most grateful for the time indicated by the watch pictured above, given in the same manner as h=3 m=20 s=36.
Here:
h=1 m=0 s=41
